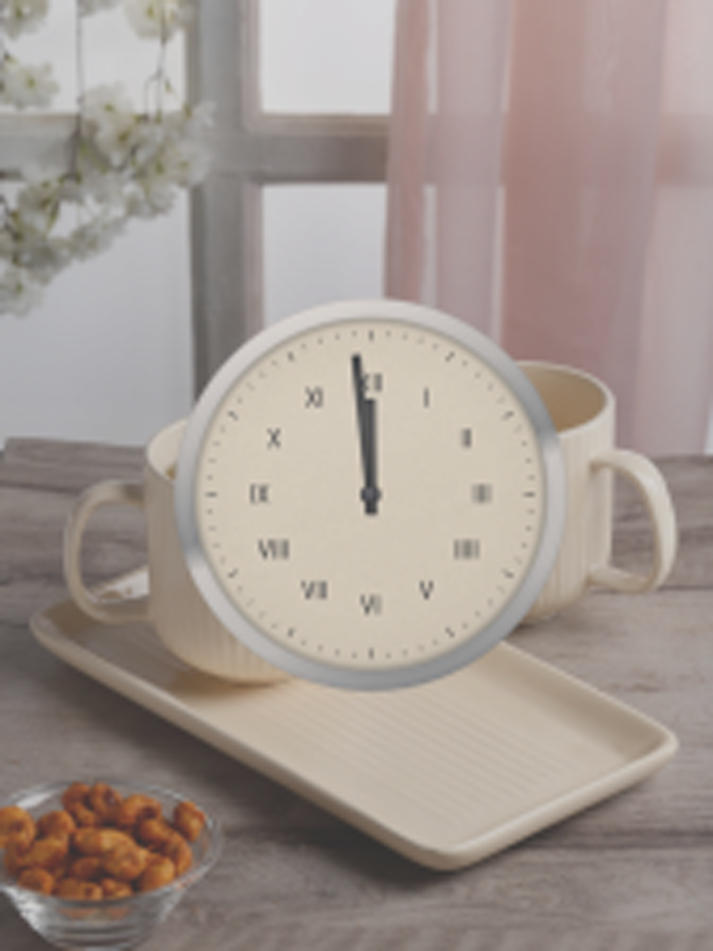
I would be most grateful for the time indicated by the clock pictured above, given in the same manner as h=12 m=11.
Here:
h=11 m=59
